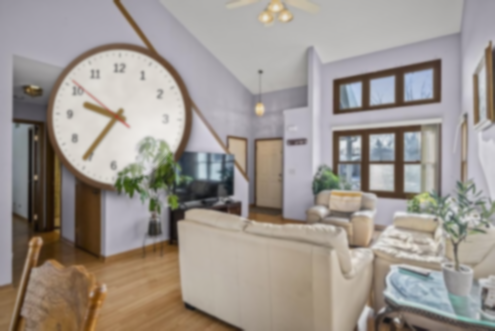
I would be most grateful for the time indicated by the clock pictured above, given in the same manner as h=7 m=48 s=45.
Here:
h=9 m=35 s=51
